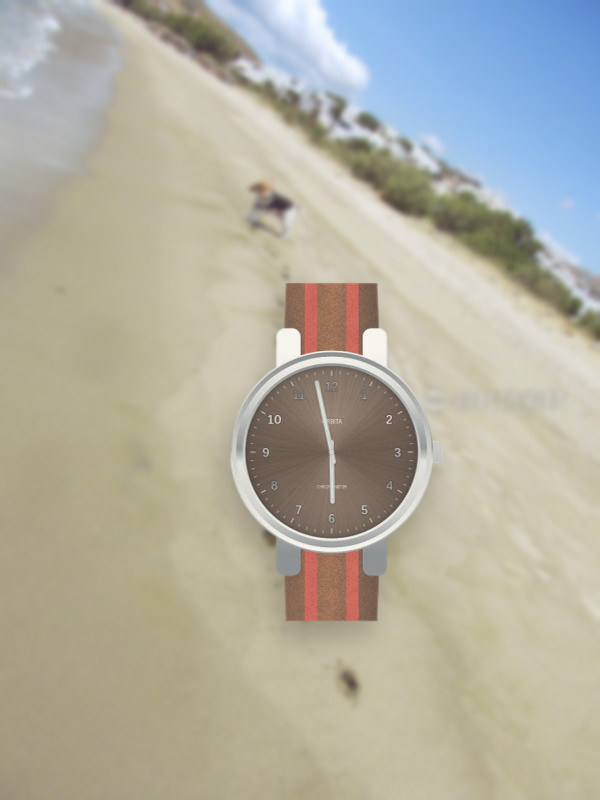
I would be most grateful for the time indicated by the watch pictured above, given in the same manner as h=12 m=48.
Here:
h=5 m=58
